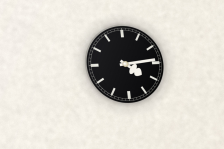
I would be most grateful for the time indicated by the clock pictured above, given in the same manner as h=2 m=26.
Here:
h=4 m=14
